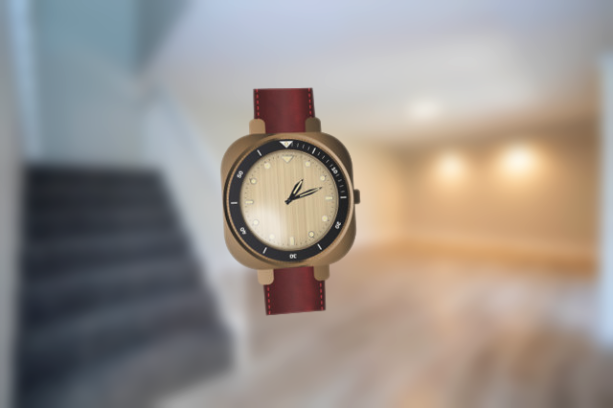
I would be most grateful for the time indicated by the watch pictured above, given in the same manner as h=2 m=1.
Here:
h=1 m=12
